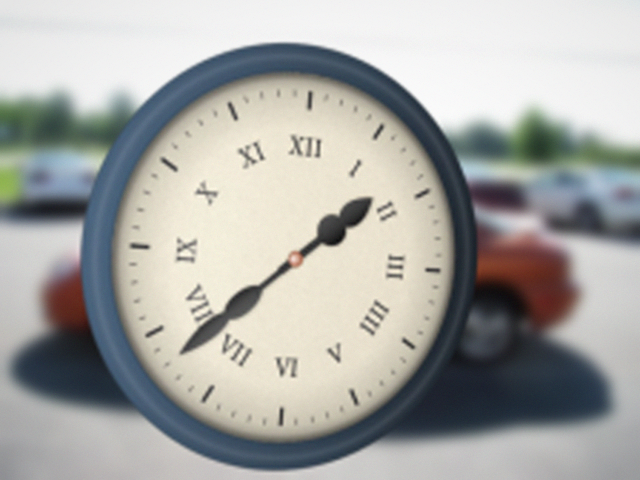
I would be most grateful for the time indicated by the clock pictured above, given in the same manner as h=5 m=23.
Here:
h=1 m=38
